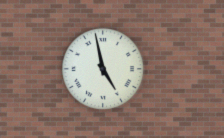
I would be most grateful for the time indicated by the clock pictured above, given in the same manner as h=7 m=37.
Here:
h=4 m=58
